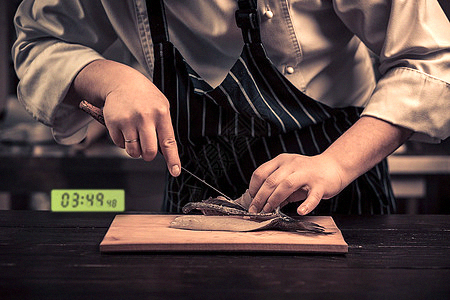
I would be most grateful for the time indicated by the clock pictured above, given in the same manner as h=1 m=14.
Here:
h=3 m=49
